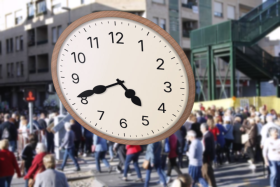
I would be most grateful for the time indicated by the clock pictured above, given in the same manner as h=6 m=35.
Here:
h=4 m=41
